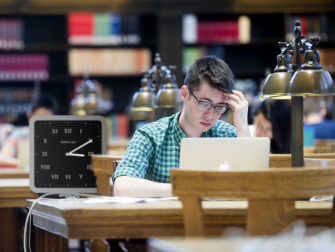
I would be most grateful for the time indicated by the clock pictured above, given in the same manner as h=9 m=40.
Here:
h=3 m=10
